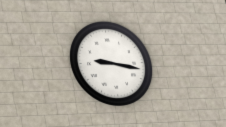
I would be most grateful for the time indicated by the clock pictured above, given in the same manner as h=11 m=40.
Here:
h=9 m=17
